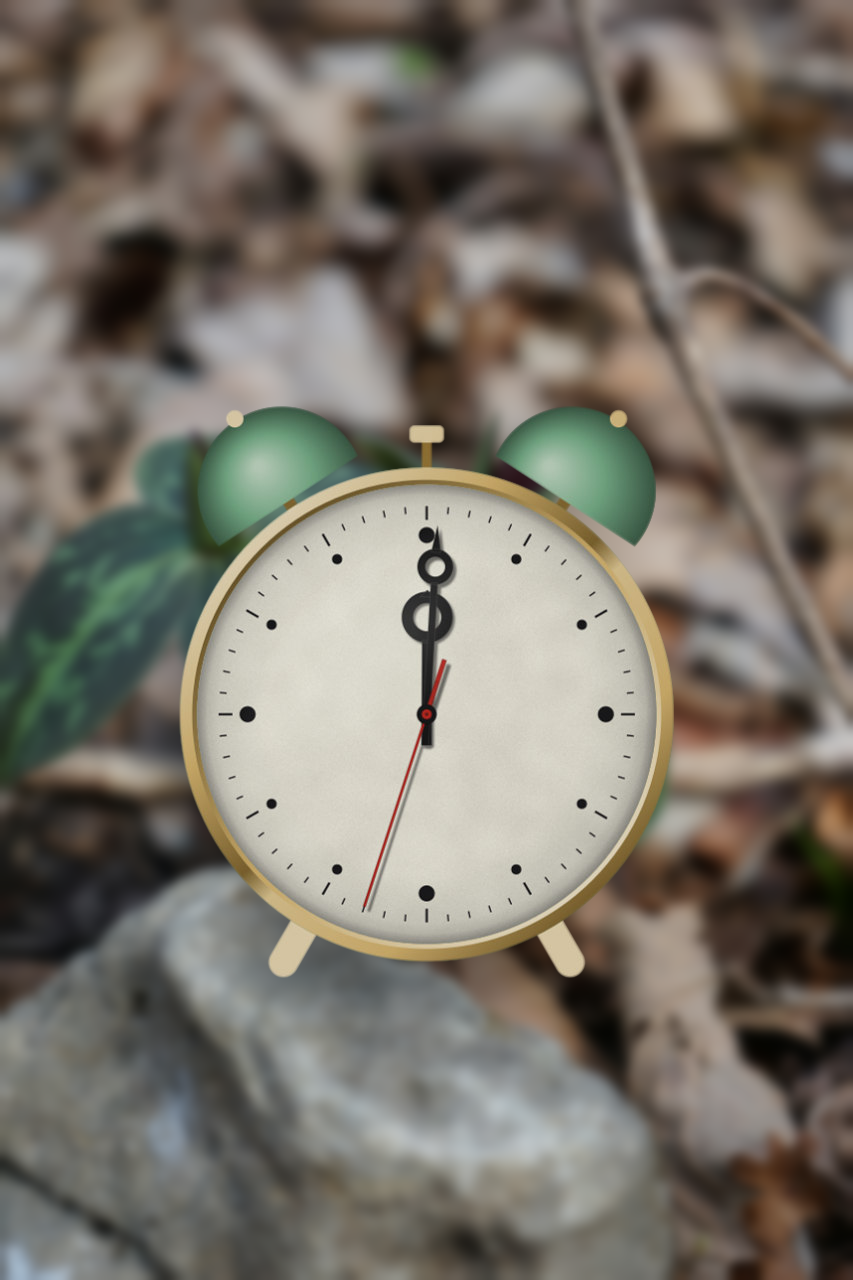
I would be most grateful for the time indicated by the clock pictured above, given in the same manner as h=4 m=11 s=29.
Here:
h=12 m=0 s=33
